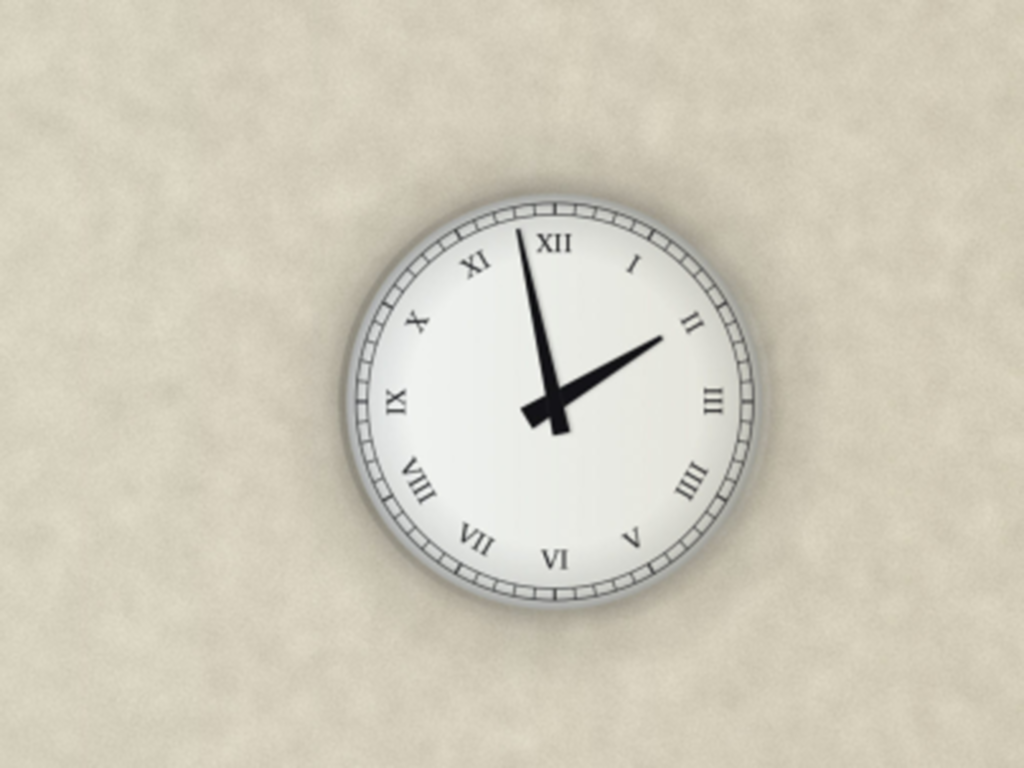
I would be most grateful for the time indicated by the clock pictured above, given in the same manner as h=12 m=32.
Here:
h=1 m=58
